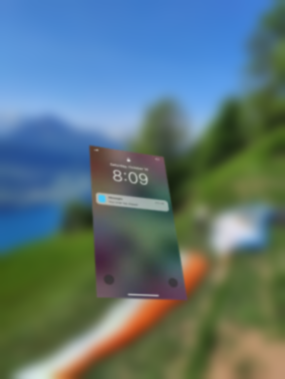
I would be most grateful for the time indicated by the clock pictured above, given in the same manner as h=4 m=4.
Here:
h=8 m=9
